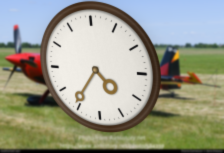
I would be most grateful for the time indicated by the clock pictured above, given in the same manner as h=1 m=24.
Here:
h=4 m=36
